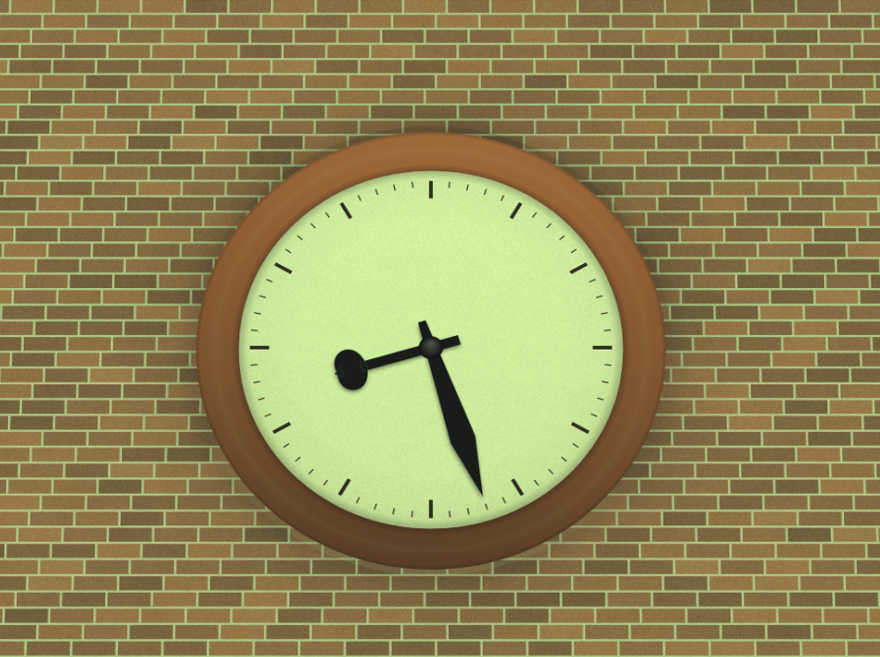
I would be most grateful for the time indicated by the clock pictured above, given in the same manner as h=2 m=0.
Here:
h=8 m=27
